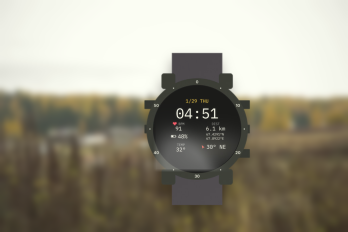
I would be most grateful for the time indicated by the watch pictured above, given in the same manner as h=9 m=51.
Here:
h=4 m=51
